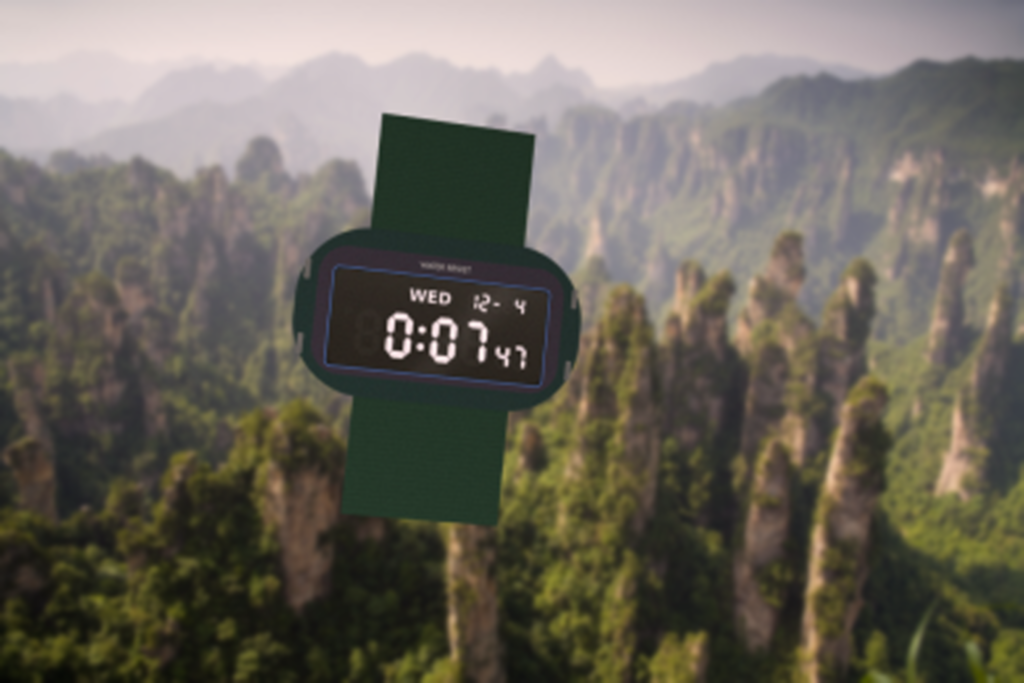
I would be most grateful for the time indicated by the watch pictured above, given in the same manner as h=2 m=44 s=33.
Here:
h=0 m=7 s=47
